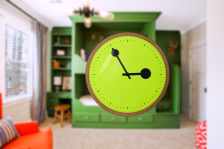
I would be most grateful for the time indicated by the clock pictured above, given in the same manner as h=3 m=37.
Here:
h=2 m=55
